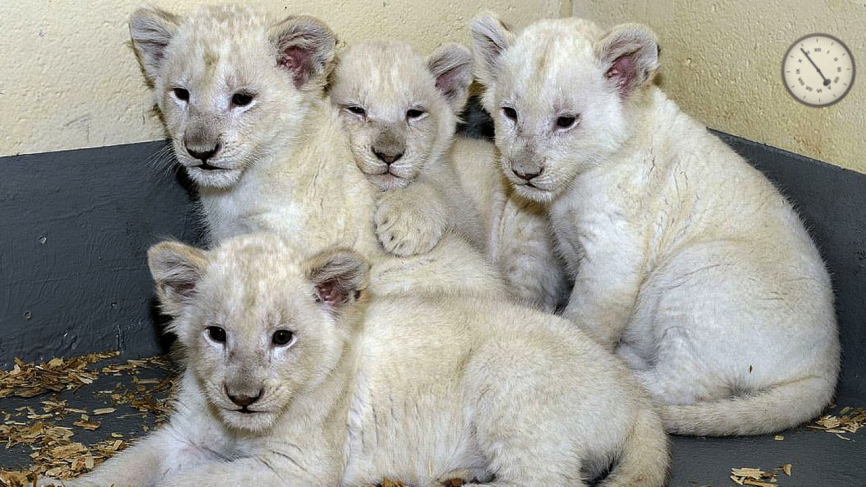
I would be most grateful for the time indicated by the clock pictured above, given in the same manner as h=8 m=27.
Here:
h=4 m=54
